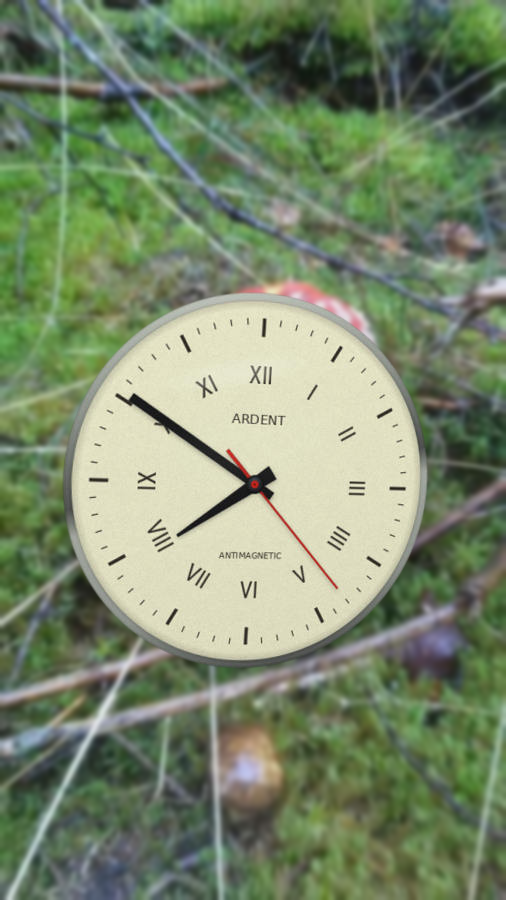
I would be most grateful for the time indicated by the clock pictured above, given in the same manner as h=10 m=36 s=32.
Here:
h=7 m=50 s=23
